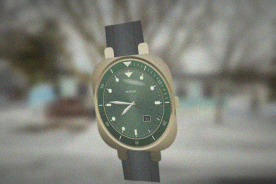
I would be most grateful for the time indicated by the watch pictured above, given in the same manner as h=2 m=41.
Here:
h=7 m=46
